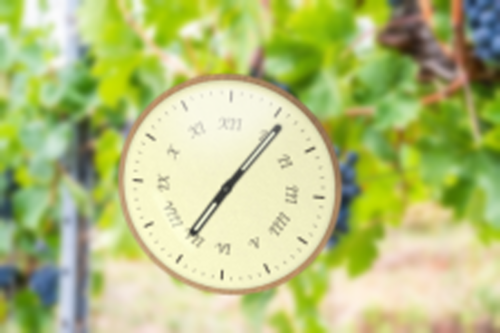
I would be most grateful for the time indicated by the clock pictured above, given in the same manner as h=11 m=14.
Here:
h=7 m=6
